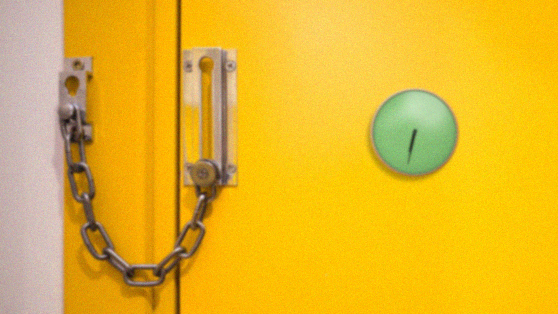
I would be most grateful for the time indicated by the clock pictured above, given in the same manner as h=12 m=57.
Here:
h=6 m=32
